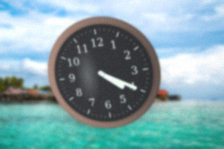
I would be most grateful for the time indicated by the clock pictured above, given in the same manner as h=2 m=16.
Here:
h=4 m=20
